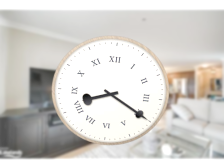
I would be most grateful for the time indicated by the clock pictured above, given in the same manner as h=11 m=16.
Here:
h=8 m=20
